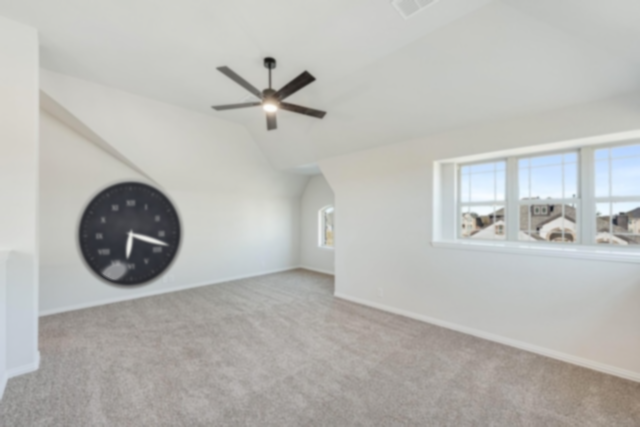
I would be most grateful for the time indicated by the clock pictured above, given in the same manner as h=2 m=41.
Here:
h=6 m=18
